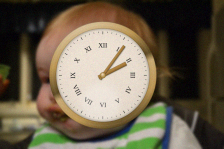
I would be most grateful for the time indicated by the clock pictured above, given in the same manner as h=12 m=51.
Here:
h=2 m=6
